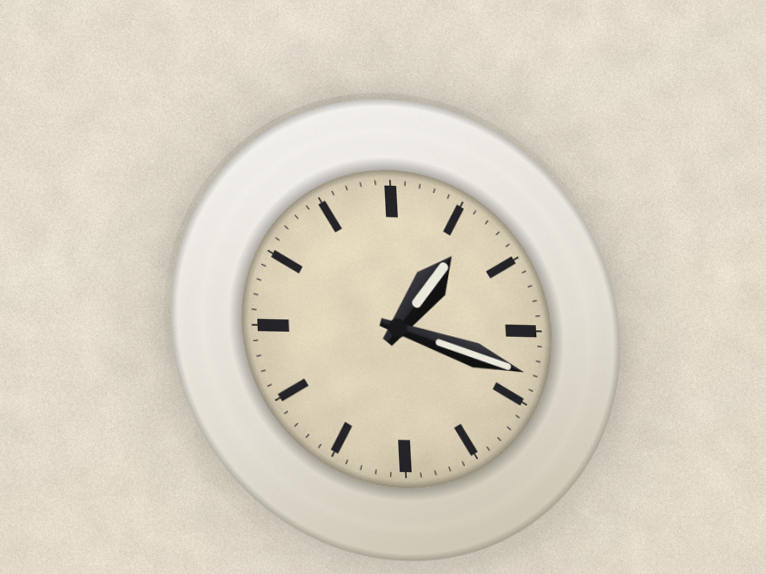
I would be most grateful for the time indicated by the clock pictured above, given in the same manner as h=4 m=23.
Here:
h=1 m=18
